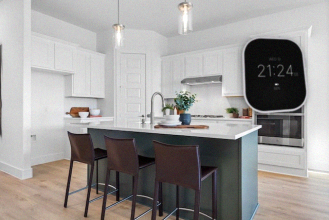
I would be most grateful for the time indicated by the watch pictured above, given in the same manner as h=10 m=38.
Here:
h=21 m=24
